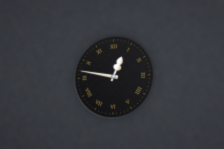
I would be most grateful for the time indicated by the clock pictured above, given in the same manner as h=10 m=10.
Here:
h=12 m=47
